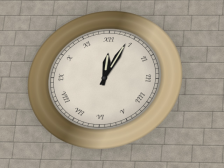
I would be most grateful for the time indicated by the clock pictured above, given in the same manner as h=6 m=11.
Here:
h=12 m=4
